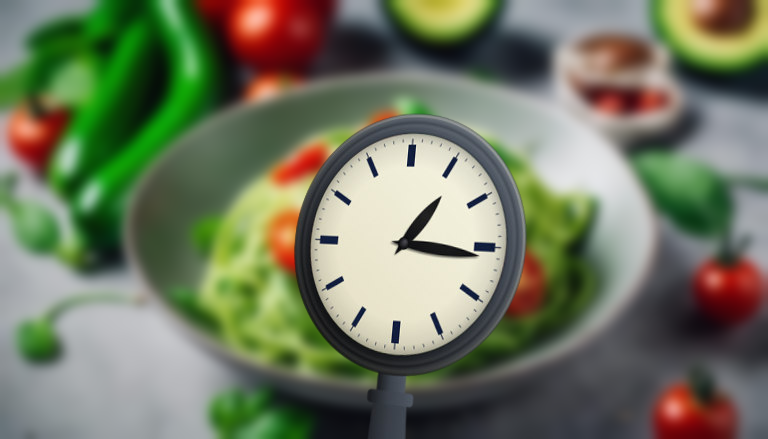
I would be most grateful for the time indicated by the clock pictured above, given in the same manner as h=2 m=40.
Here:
h=1 m=16
